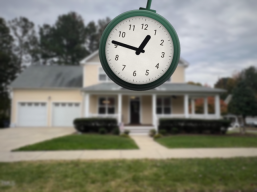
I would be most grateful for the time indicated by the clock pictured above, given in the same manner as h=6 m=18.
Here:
h=12 m=46
